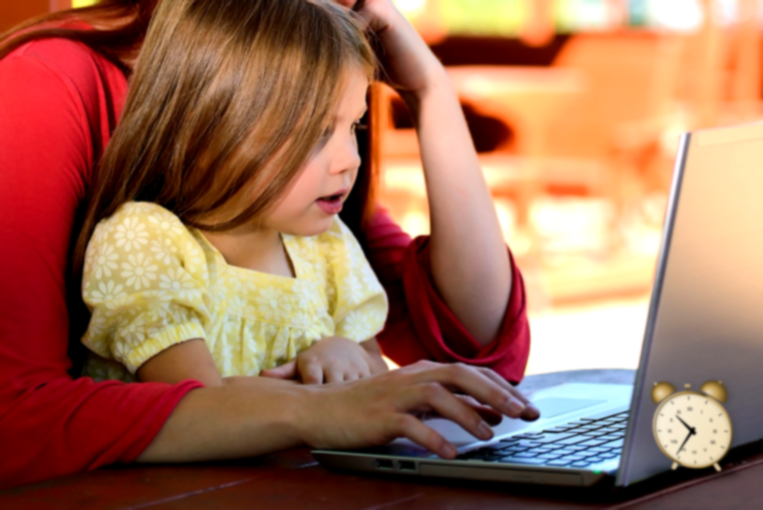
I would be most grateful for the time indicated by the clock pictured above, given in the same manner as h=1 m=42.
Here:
h=10 m=36
